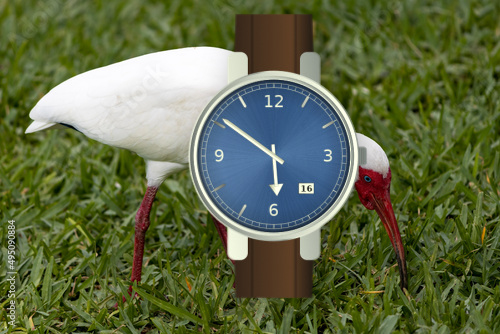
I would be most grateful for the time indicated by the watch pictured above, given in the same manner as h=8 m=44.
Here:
h=5 m=51
